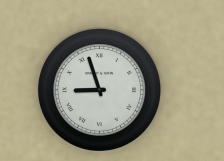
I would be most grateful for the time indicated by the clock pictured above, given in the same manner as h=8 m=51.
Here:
h=8 m=57
